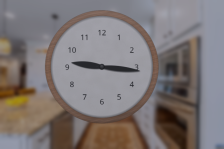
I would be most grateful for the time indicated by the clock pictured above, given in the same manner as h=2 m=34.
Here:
h=9 m=16
